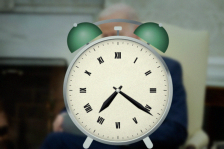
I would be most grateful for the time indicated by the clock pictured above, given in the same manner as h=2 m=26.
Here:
h=7 m=21
